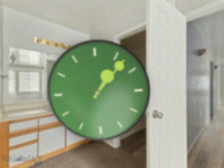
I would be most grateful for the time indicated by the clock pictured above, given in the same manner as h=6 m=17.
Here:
h=1 m=7
